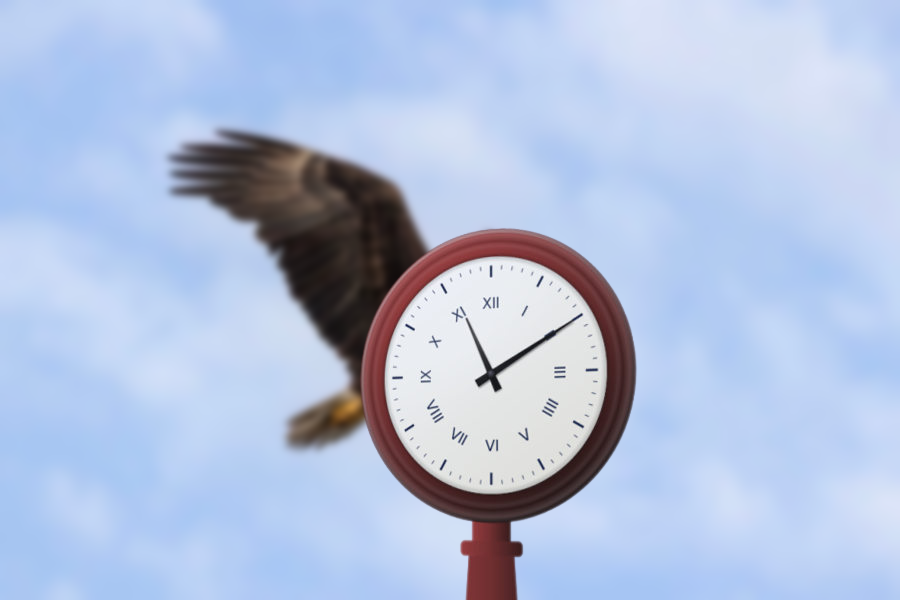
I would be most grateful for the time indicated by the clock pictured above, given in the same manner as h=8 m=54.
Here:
h=11 m=10
